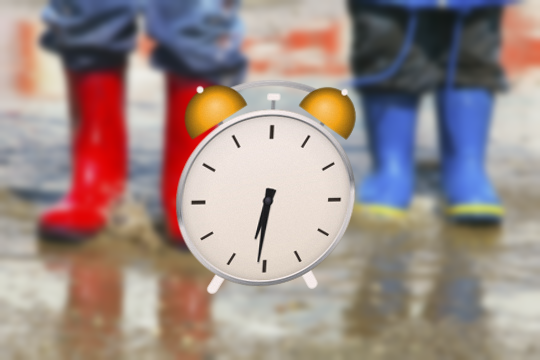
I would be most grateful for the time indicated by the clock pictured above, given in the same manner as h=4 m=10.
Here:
h=6 m=31
